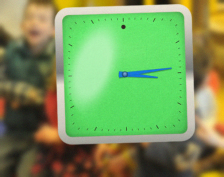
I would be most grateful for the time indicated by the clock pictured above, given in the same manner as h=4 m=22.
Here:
h=3 m=14
